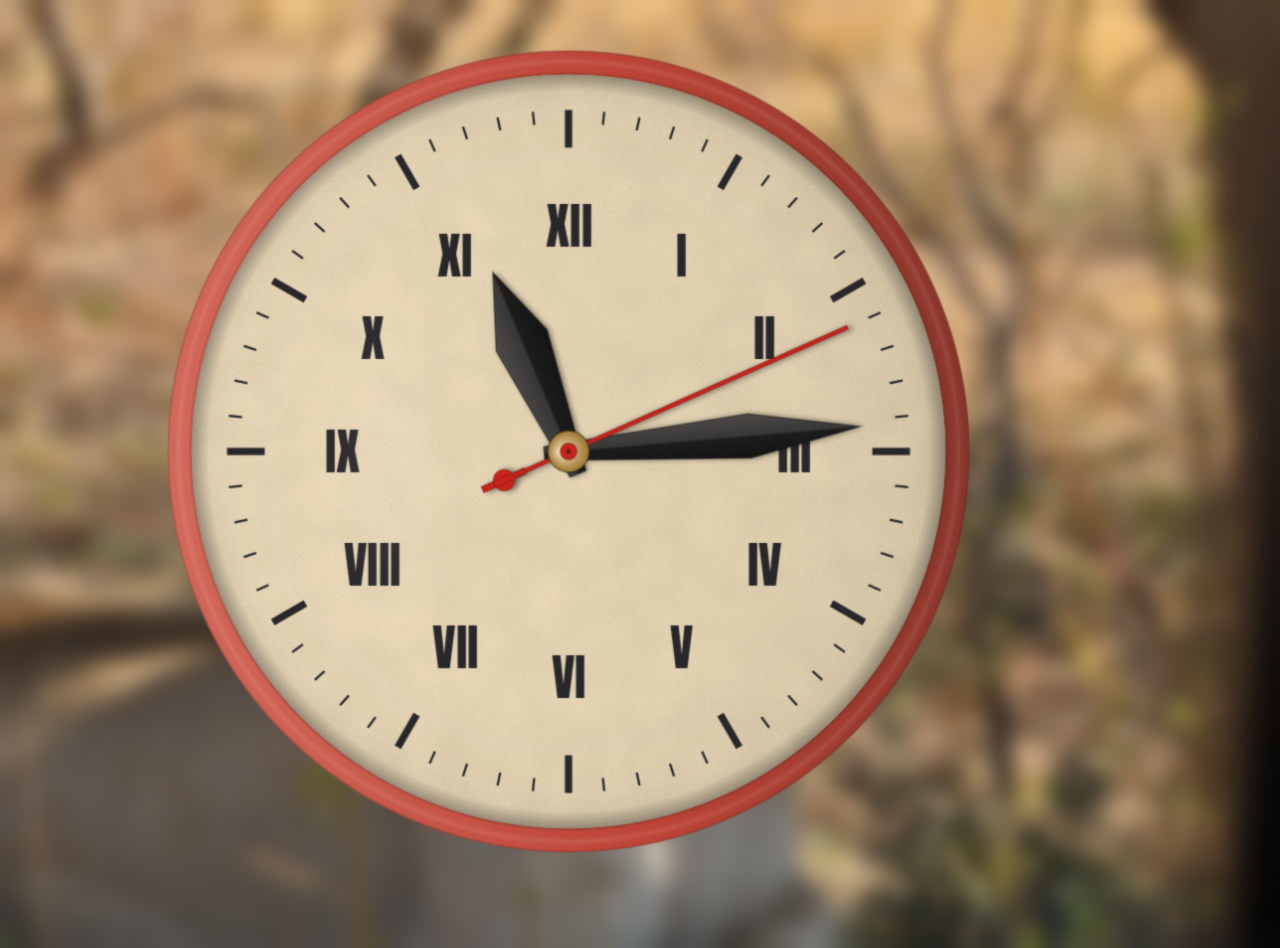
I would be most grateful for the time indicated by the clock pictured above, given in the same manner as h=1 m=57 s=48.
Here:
h=11 m=14 s=11
